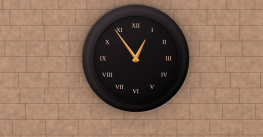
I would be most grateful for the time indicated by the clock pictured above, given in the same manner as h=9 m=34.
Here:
h=12 m=54
